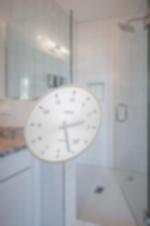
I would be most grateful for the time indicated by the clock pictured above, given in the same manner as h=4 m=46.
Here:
h=2 m=26
